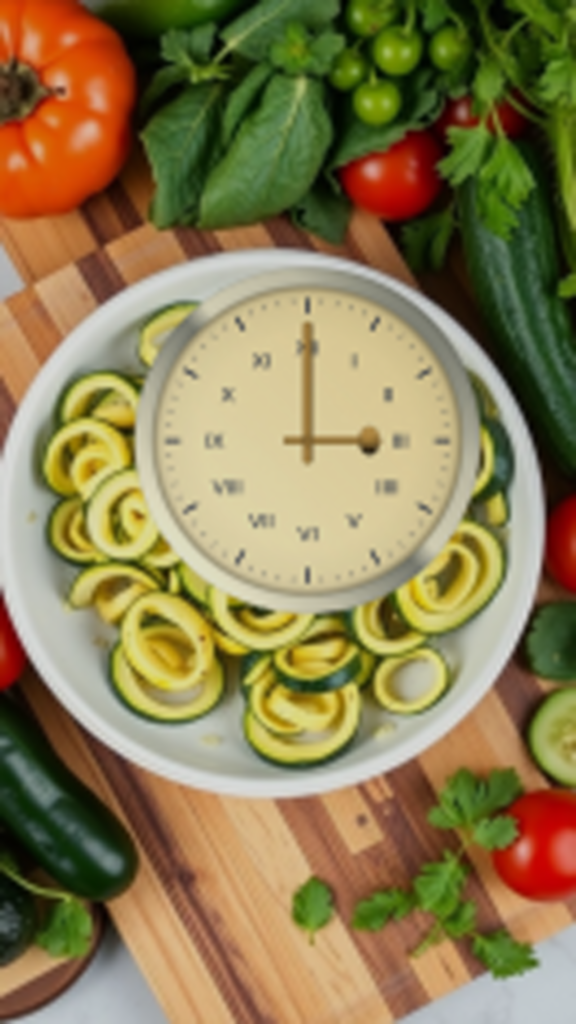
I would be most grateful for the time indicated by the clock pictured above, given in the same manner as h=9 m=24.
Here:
h=3 m=0
